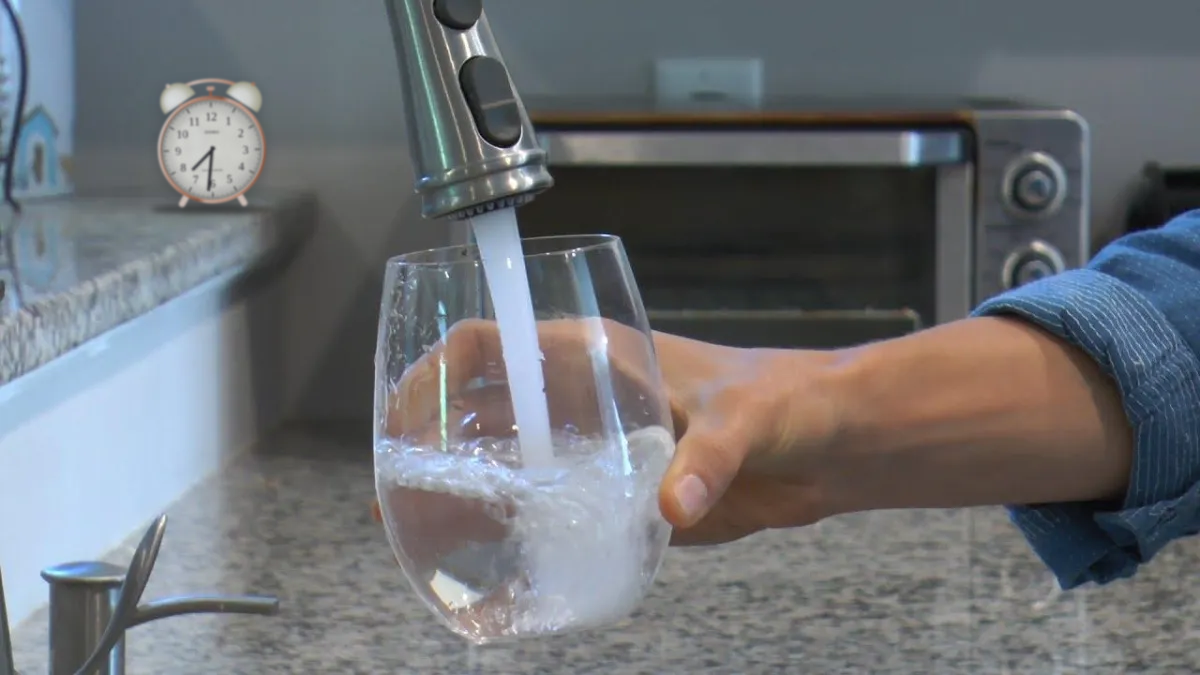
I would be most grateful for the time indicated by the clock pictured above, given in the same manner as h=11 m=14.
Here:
h=7 m=31
